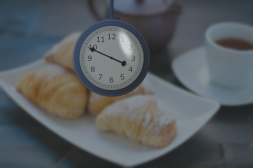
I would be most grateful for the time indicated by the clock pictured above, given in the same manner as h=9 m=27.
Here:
h=3 m=49
